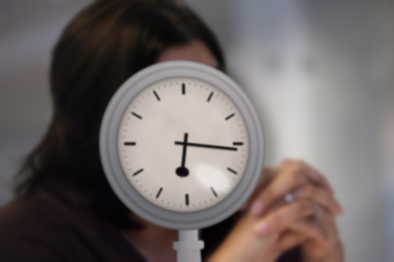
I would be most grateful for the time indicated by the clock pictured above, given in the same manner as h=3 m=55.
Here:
h=6 m=16
